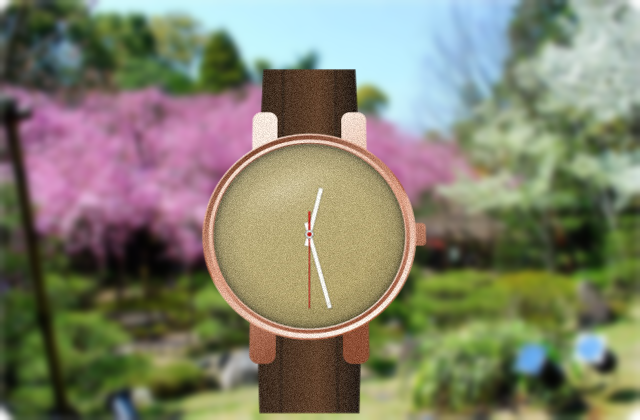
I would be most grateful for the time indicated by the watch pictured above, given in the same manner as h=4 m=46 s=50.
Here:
h=12 m=27 s=30
